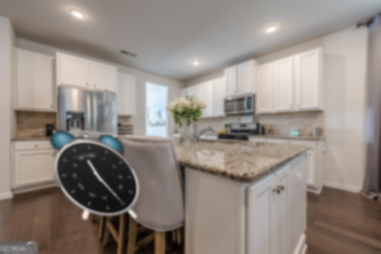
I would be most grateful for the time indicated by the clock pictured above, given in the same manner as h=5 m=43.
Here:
h=11 m=25
